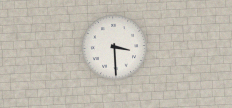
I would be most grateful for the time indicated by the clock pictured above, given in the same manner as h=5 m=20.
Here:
h=3 m=30
